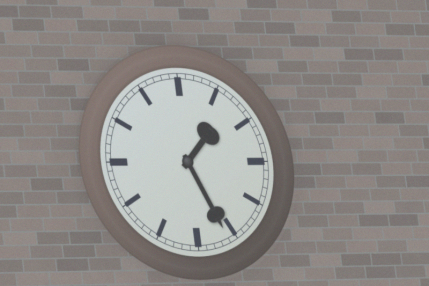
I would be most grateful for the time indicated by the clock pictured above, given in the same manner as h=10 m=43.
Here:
h=1 m=26
